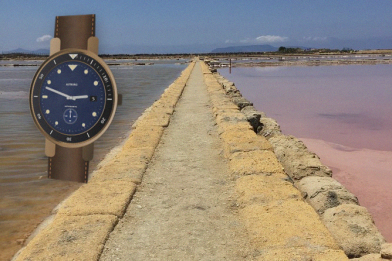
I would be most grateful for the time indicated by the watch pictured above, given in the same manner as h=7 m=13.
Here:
h=2 m=48
